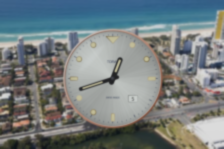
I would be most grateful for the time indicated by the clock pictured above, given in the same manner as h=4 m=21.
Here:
h=12 m=42
